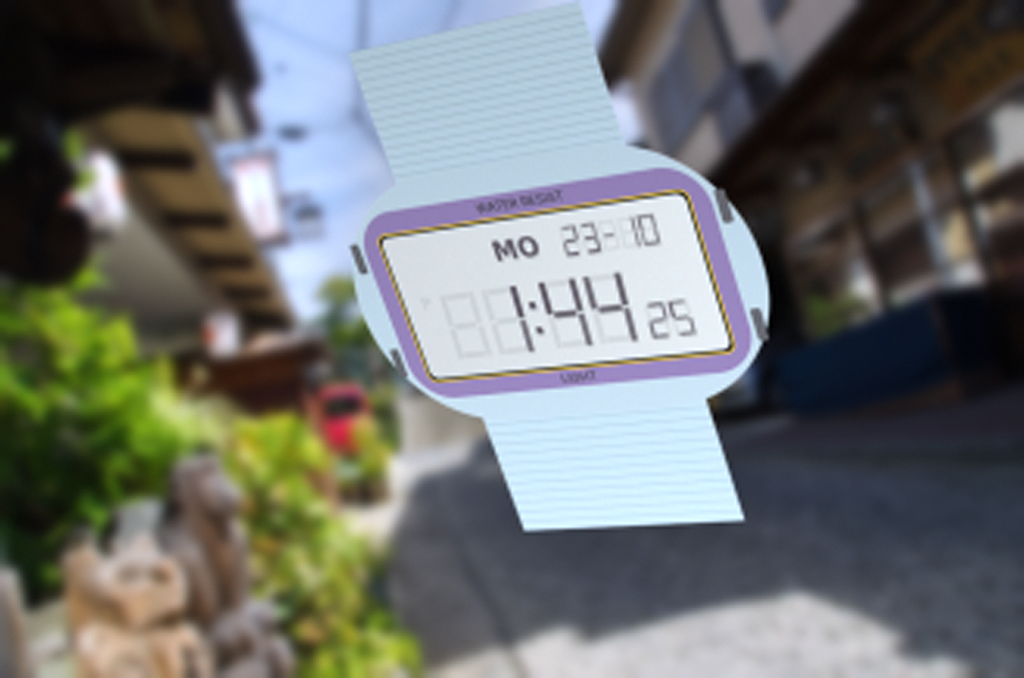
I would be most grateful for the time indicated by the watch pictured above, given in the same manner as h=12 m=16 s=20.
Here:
h=1 m=44 s=25
